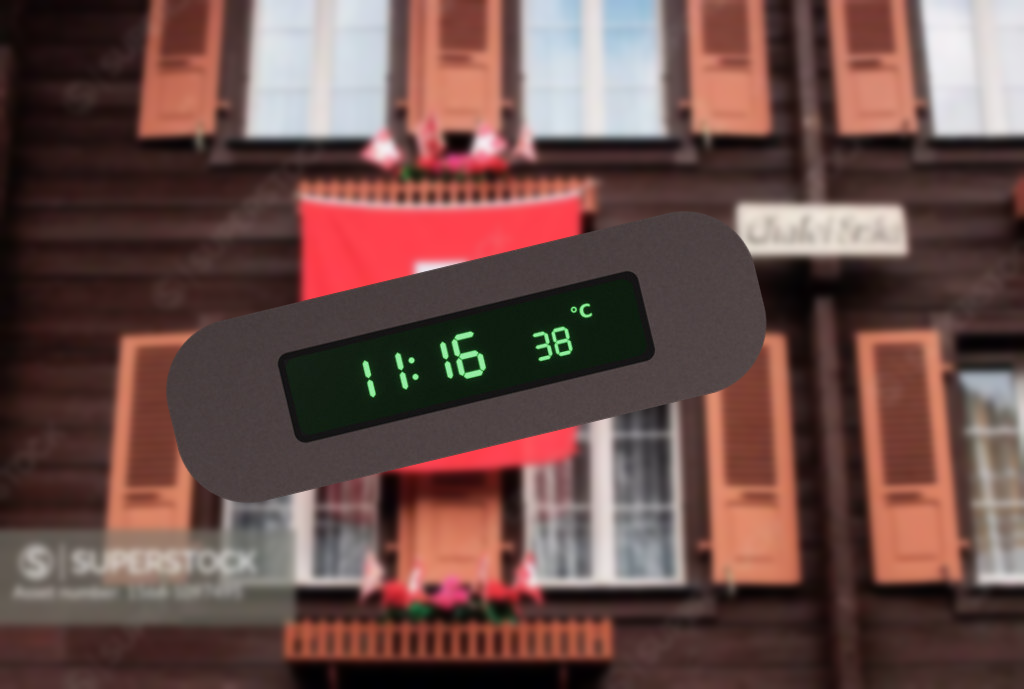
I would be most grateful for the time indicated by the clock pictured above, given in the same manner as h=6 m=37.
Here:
h=11 m=16
